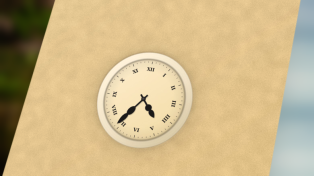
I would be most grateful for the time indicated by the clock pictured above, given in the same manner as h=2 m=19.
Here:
h=4 m=36
